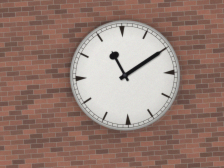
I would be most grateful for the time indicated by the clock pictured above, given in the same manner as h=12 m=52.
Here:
h=11 m=10
